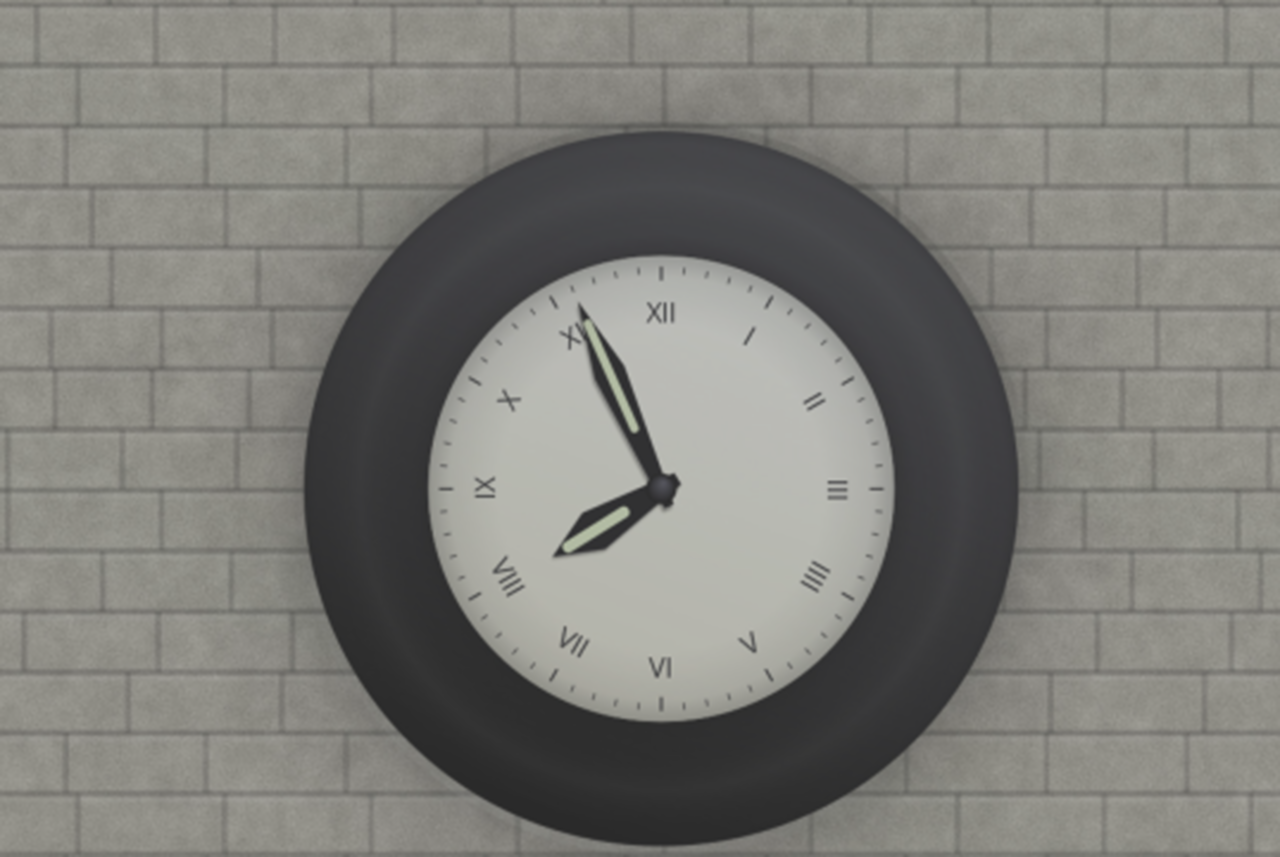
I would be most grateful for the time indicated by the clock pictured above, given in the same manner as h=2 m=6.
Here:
h=7 m=56
